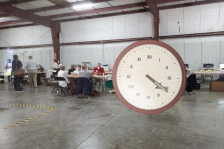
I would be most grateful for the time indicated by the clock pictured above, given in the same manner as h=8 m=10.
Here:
h=4 m=21
